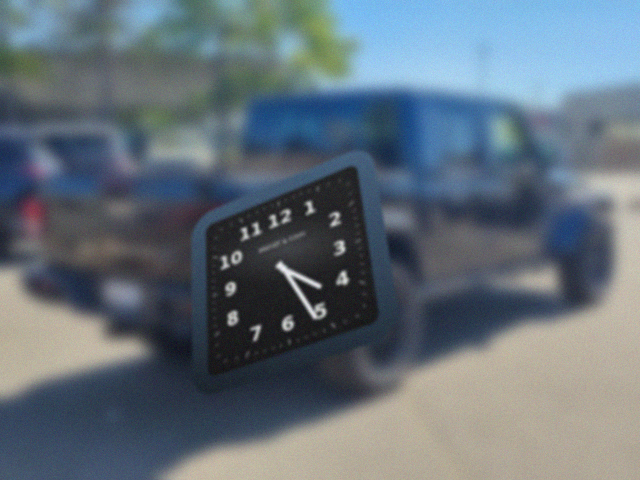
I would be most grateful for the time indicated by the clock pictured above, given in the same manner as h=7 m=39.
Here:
h=4 m=26
